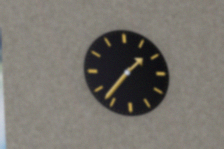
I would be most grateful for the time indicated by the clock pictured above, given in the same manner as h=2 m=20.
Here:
h=1 m=37
